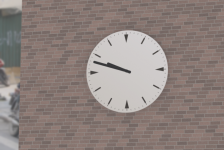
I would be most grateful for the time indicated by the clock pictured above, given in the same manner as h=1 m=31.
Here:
h=9 m=48
